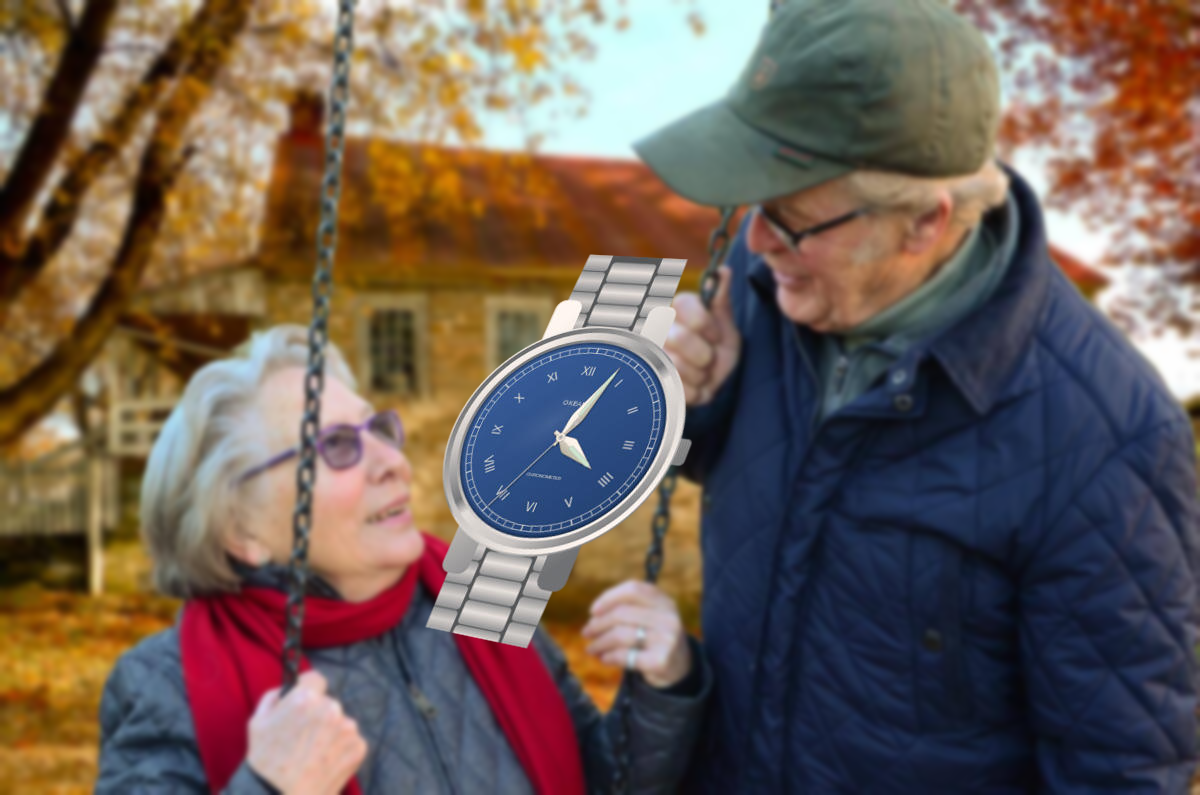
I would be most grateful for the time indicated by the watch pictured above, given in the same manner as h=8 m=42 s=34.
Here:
h=4 m=3 s=35
